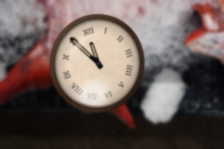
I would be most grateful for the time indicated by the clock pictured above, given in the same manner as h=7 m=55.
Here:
h=11 m=55
